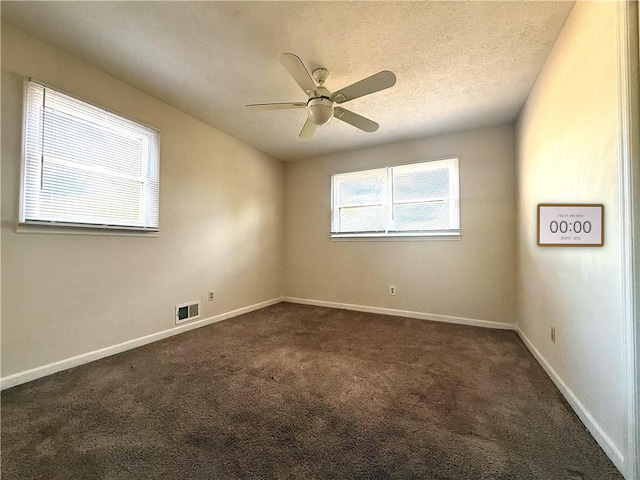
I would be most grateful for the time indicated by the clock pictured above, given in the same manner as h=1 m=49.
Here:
h=0 m=0
